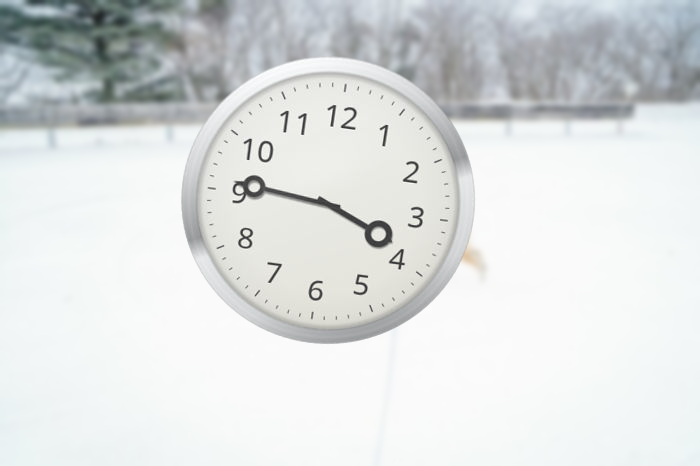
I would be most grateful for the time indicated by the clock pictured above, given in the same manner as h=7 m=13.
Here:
h=3 m=46
